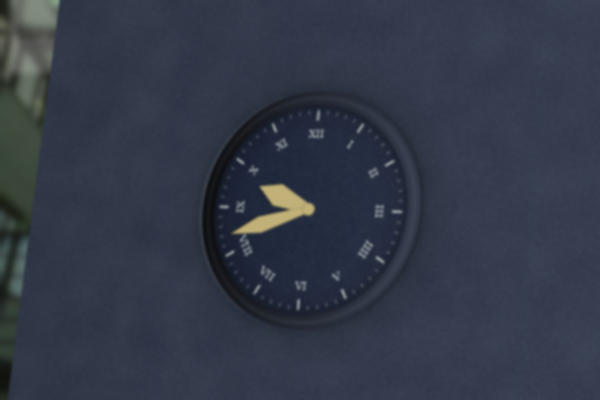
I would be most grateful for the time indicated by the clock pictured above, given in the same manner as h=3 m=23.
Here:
h=9 m=42
